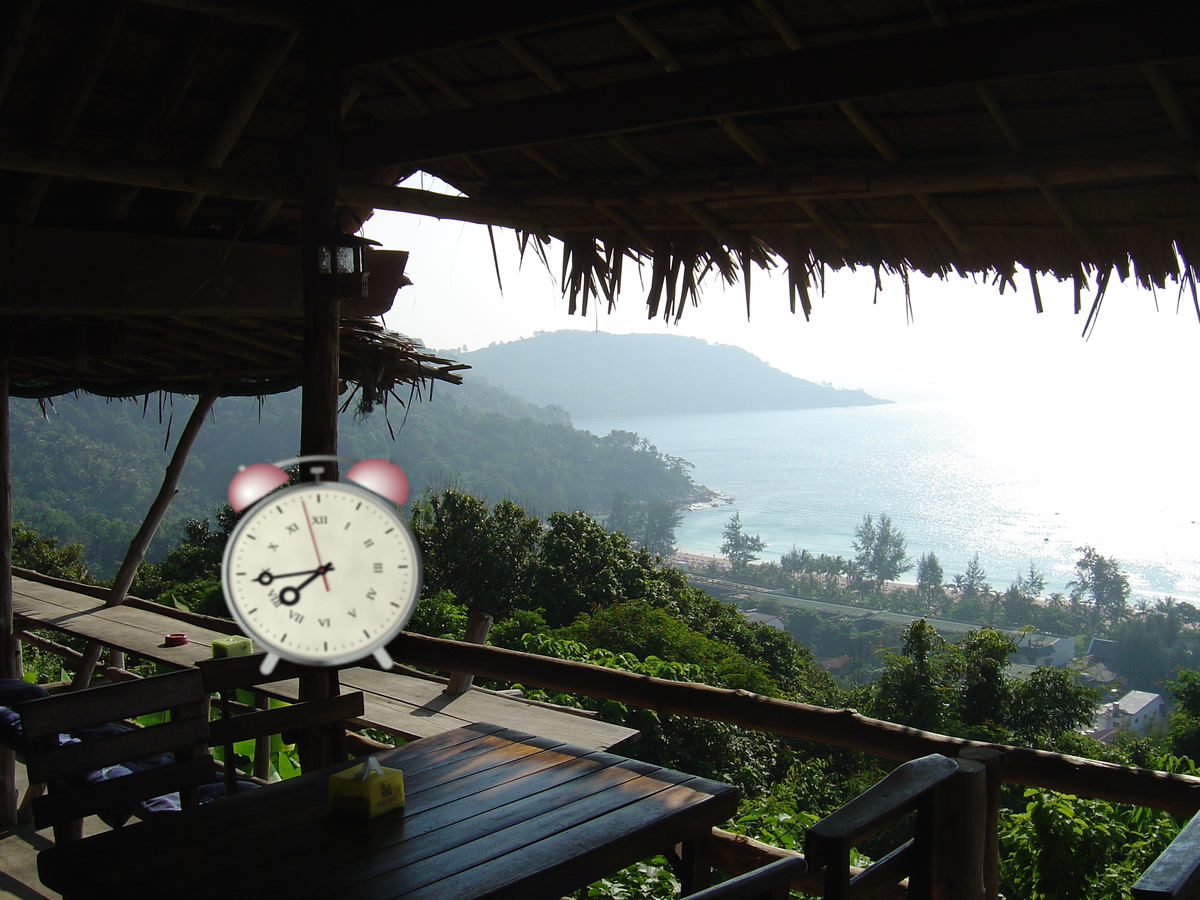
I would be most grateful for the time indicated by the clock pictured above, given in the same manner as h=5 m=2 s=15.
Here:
h=7 m=43 s=58
